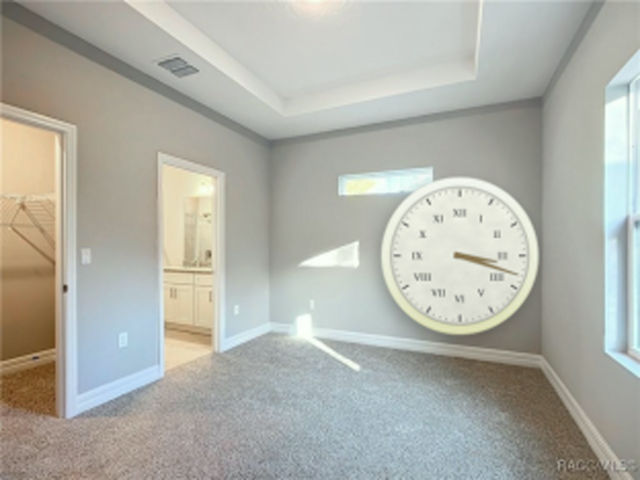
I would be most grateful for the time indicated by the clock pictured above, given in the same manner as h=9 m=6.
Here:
h=3 m=18
